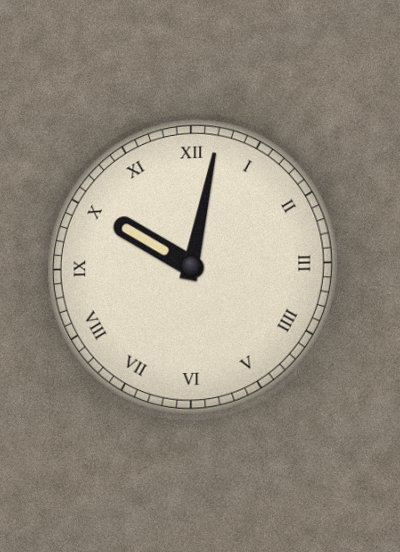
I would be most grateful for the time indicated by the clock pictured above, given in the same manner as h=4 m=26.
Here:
h=10 m=2
